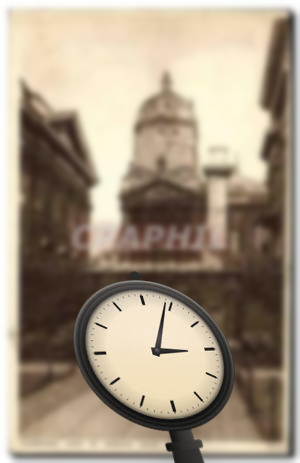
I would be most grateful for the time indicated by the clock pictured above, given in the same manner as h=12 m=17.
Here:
h=3 m=4
